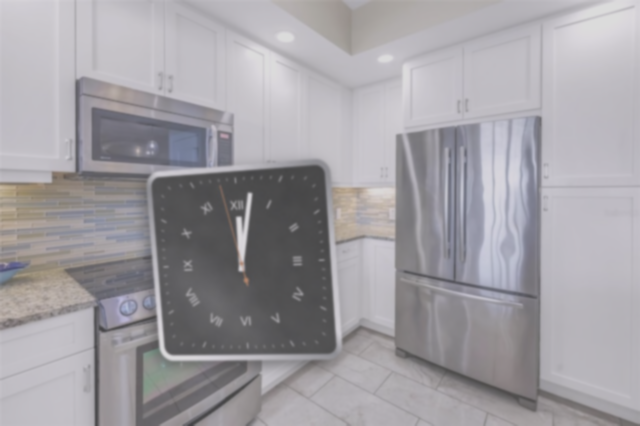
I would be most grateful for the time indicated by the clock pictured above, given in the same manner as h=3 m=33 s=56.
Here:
h=12 m=1 s=58
